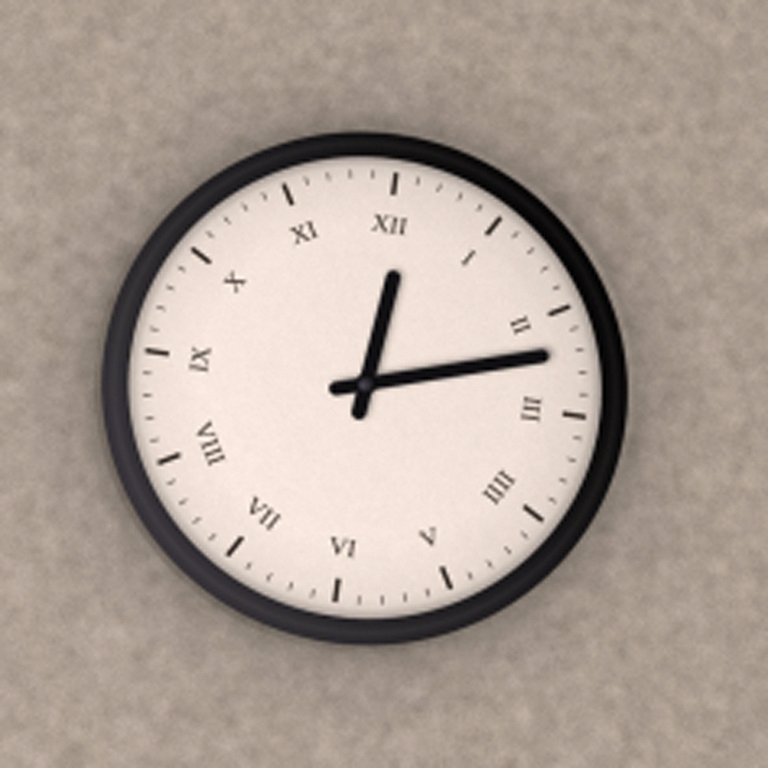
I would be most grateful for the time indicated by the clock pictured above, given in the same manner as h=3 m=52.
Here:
h=12 m=12
